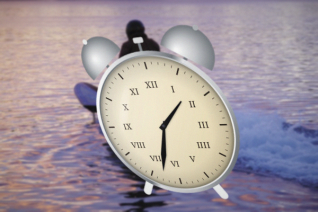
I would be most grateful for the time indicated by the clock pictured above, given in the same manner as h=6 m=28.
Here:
h=1 m=33
